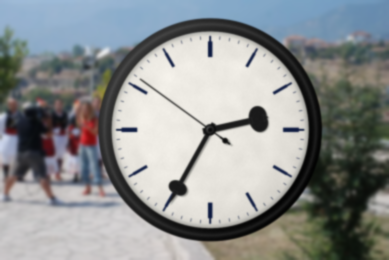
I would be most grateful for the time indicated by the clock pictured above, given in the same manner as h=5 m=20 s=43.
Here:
h=2 m=34 s=51
